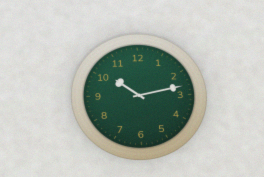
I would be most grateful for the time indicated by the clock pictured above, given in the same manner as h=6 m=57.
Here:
h=10 m=13
